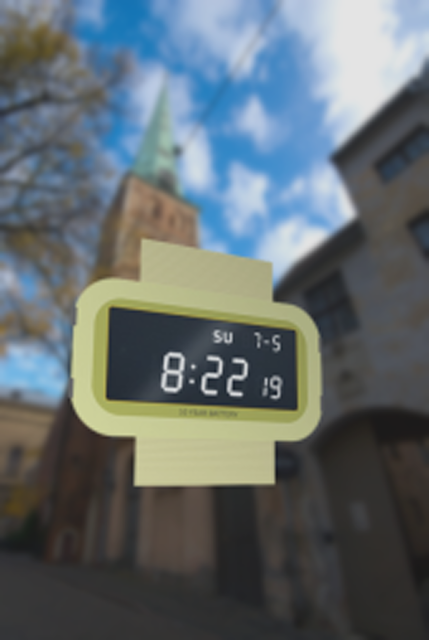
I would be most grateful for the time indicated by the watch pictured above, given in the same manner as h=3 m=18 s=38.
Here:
h=8 m=22 s=19
